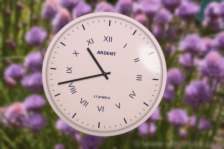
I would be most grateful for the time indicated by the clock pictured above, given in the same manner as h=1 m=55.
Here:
h=10 m=42
